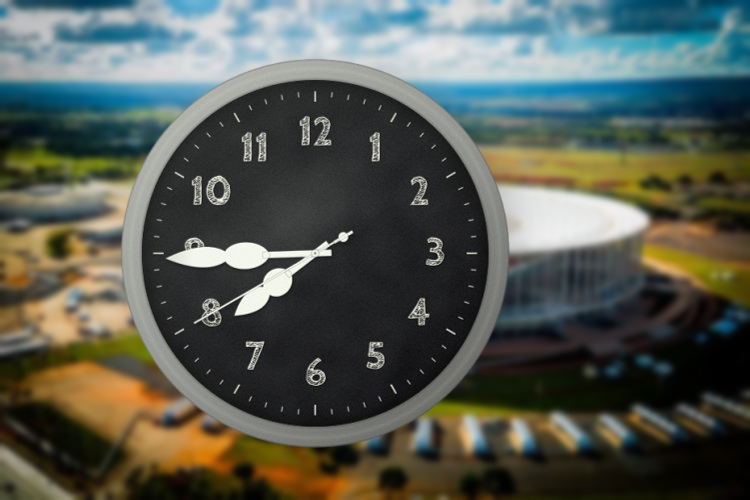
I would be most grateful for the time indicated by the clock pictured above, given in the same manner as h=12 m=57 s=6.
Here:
h=7 m=44 s=40
